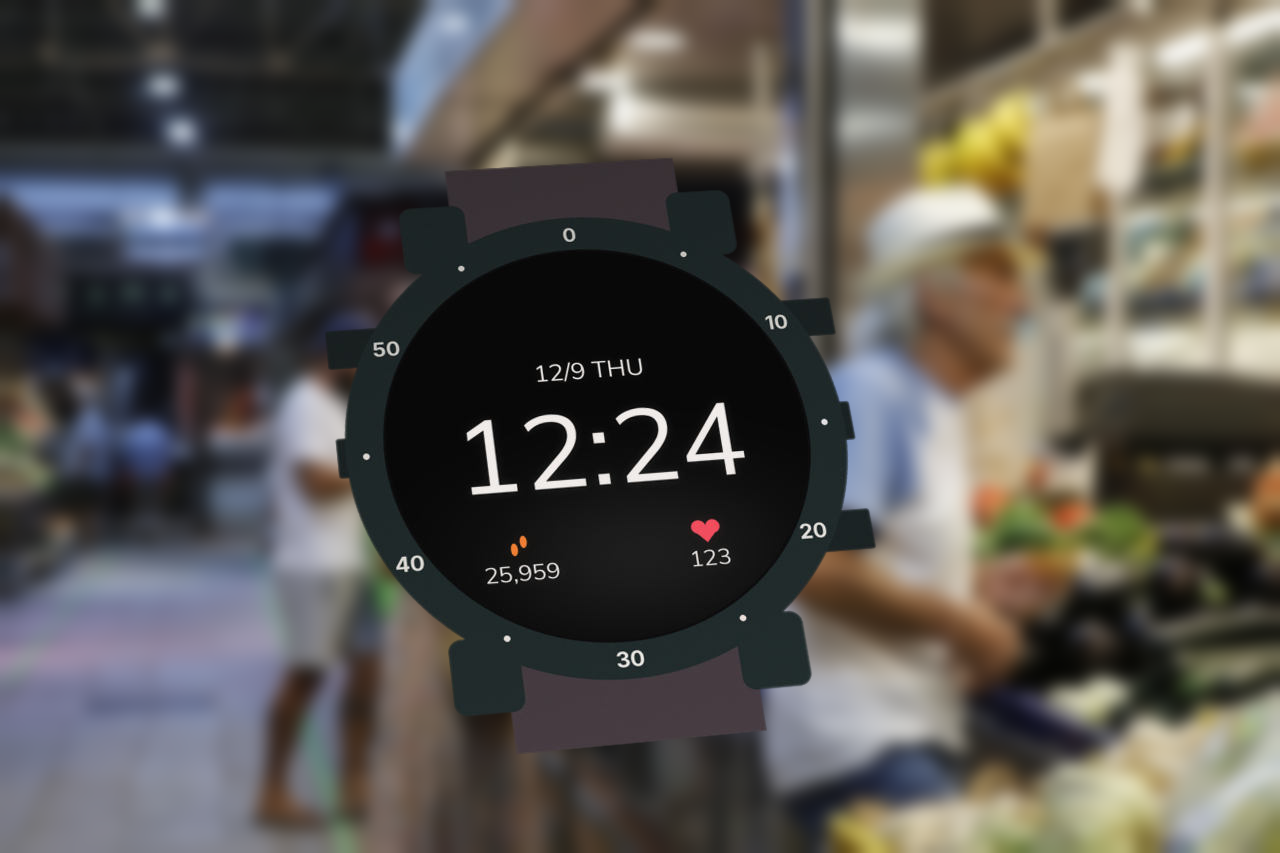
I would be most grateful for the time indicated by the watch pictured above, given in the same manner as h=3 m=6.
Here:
h=12 m=24
